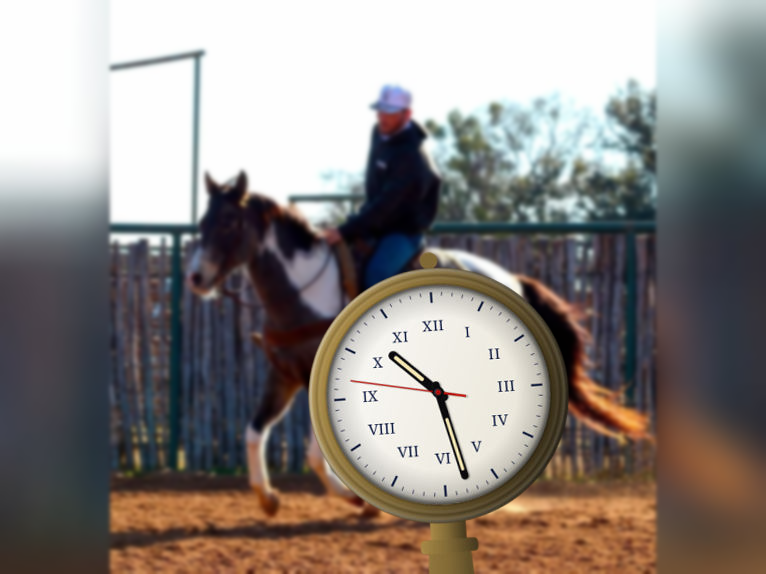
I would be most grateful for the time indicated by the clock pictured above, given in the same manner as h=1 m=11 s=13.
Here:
h=10 m=27 s=47
